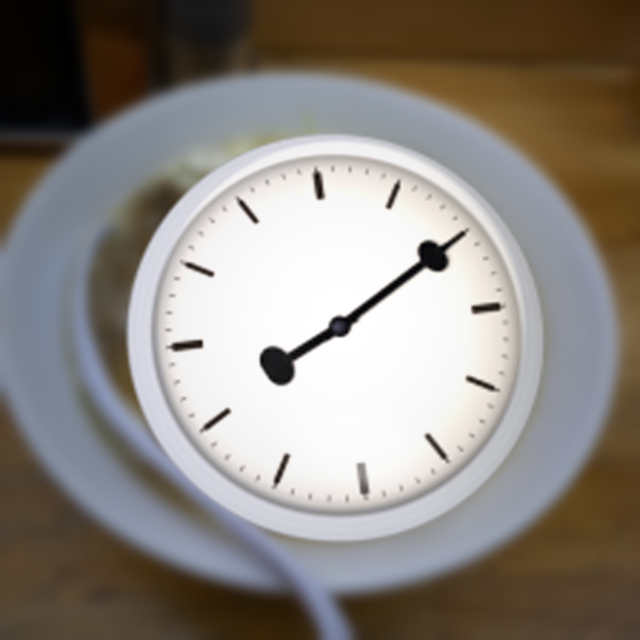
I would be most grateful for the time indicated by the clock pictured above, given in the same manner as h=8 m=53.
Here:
h=8 m=10
